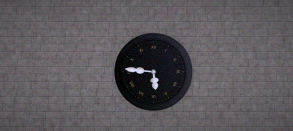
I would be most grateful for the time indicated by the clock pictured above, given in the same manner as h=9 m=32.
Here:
h=5 m=46
